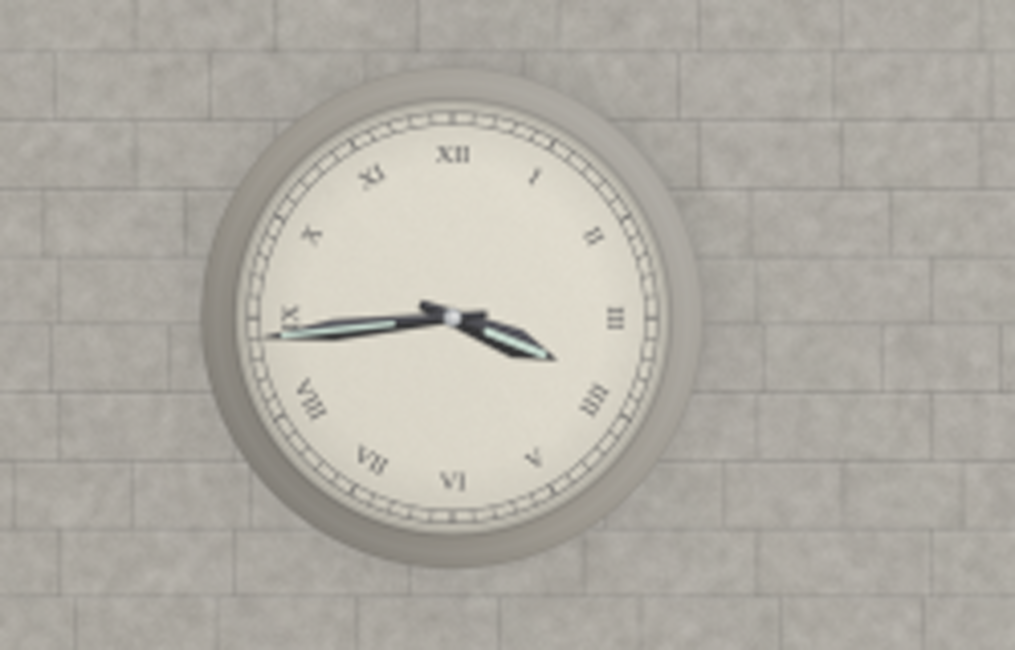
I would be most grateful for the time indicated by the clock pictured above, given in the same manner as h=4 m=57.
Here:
h=3 m=44
